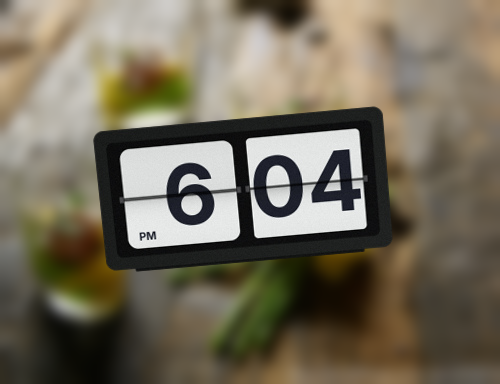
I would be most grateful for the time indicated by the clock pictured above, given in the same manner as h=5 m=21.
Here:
h=6 m=4
